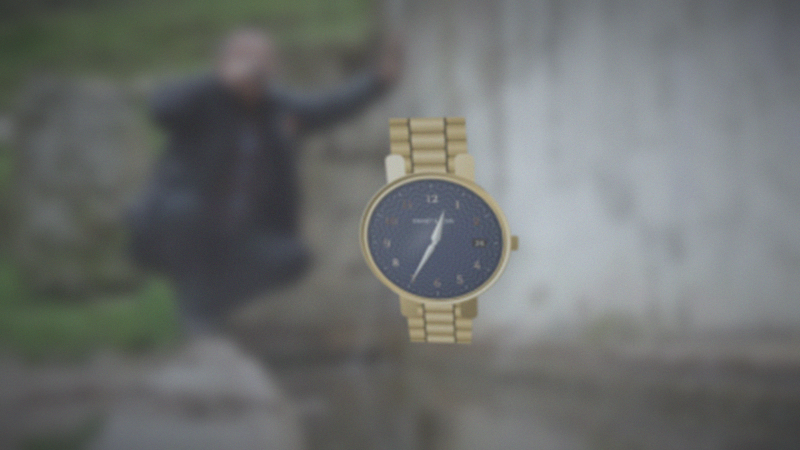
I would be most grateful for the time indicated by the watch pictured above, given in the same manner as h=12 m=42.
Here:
h=12 m=35
